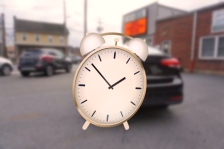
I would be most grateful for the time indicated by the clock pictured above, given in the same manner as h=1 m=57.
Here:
h=1 m=52
